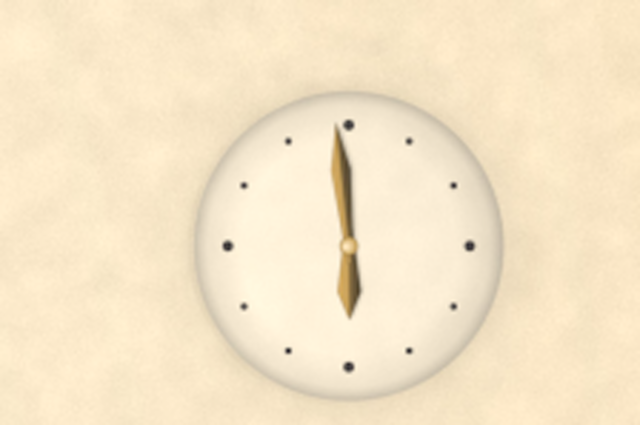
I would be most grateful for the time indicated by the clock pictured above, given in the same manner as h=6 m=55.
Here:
h=5 m=59
